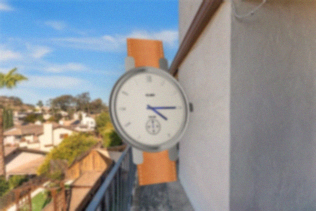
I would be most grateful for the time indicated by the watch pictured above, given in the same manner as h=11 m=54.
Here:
h=4 m=15
